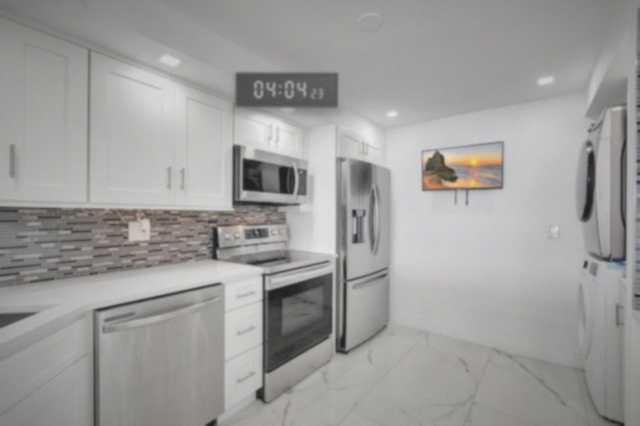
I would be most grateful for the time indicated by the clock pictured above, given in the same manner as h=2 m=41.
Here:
h=4 m=4
